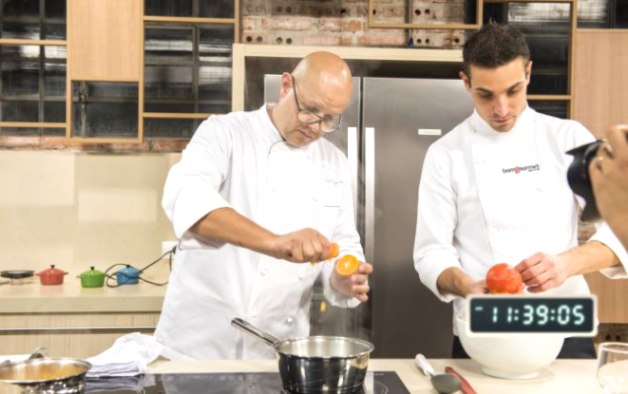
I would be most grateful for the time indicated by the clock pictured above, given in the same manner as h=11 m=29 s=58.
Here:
h=11 m=39 s=5
